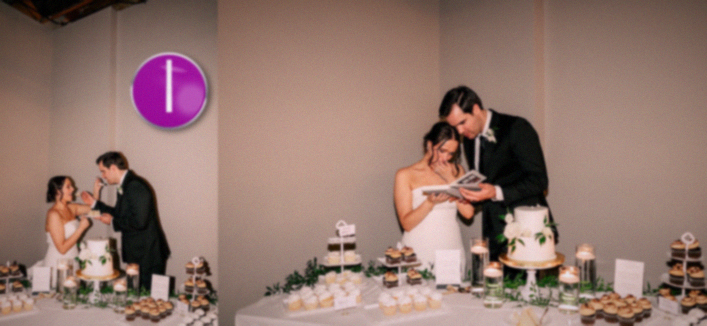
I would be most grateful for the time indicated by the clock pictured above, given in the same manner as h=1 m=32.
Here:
h=6 m=0
